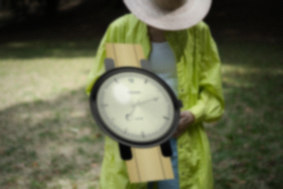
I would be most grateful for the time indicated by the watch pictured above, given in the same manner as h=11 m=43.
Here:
h=7 m=12
